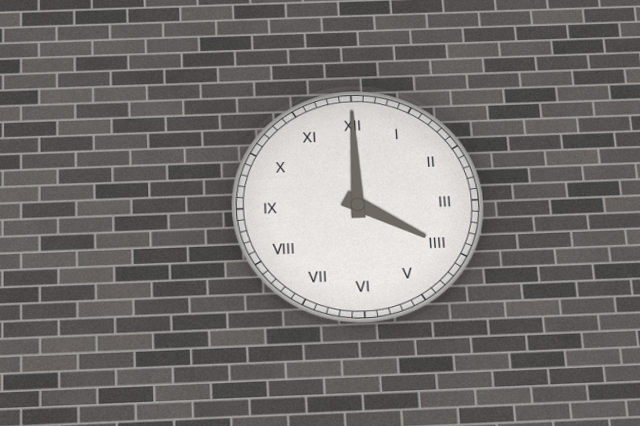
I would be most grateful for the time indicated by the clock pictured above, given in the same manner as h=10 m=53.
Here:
h=4 m=0
